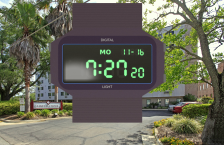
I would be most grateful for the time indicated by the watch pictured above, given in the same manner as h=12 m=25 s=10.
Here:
h=7 m=27 s=20
